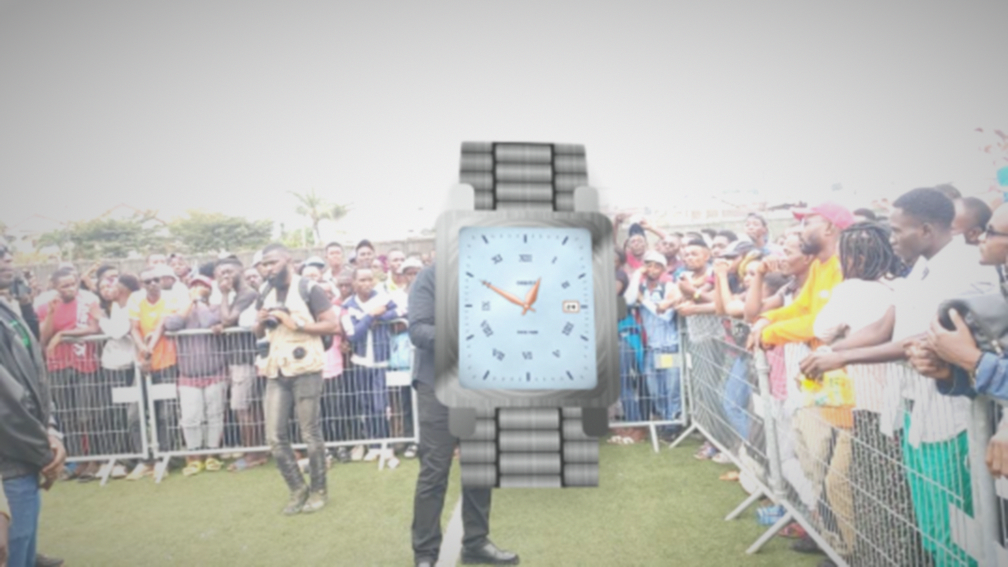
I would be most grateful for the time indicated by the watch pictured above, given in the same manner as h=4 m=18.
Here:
h=12 m=50
